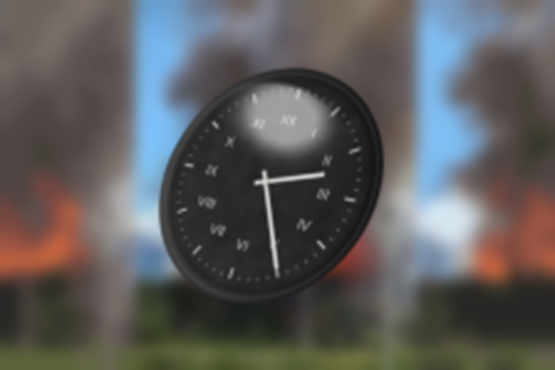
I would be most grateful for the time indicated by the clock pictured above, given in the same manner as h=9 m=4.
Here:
h=2 m=25
